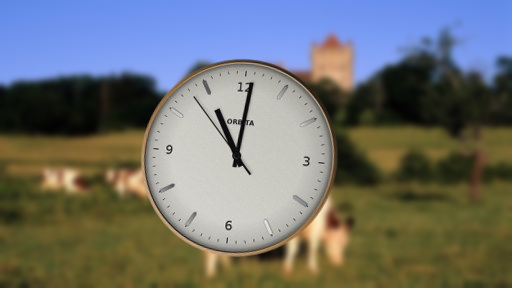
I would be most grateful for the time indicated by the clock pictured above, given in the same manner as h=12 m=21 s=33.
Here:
h=11 m=0 s=53
